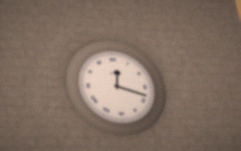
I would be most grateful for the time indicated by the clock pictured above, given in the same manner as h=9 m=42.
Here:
h=12 m=18
